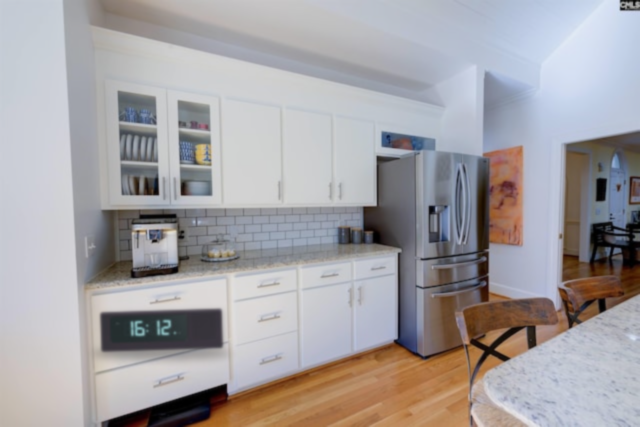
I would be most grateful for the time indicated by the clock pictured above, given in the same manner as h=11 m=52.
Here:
h=16 m=12
